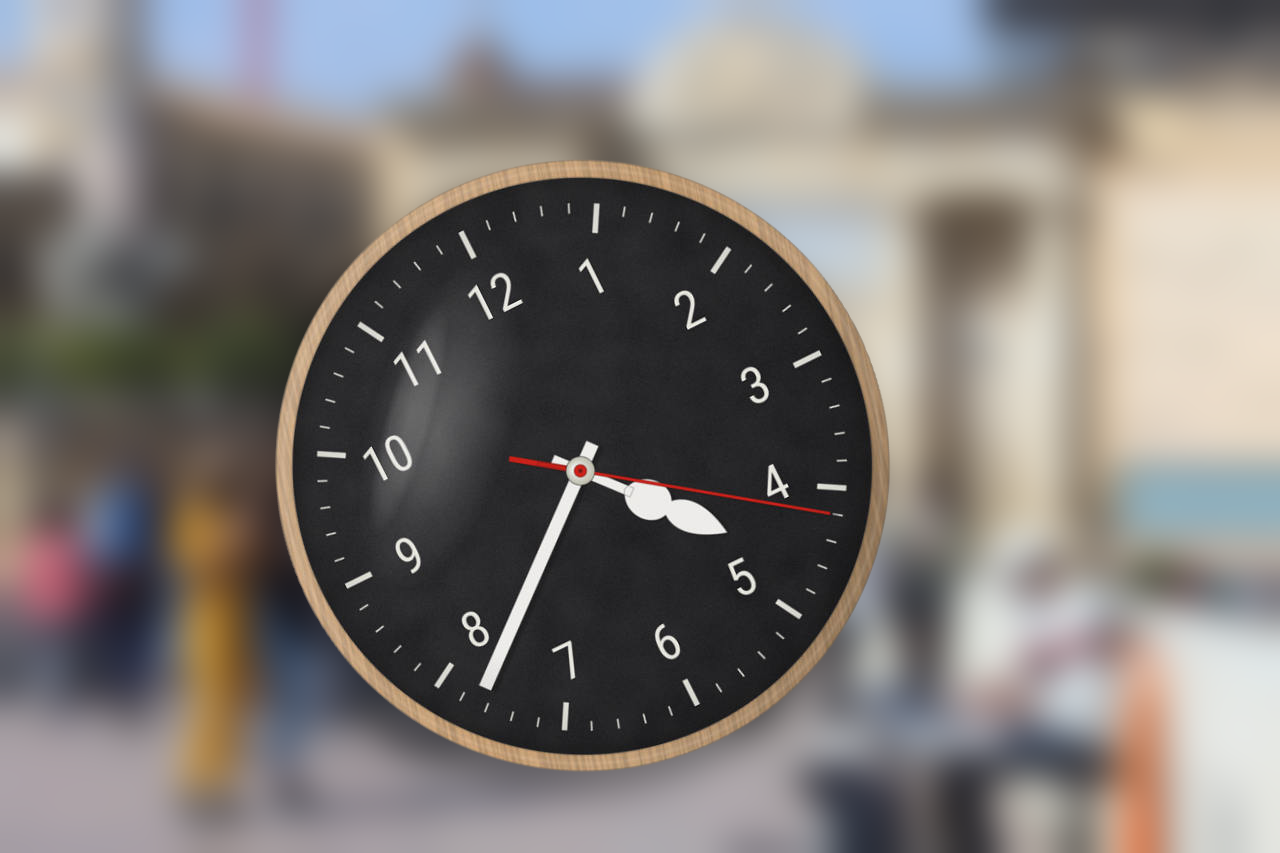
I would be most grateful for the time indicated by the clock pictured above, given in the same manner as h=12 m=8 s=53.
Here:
h=4 m=38 s=21
